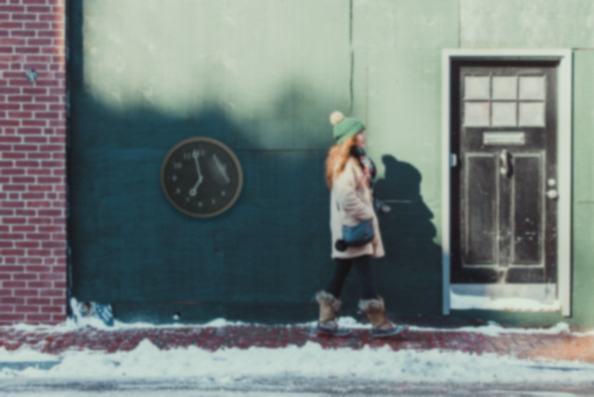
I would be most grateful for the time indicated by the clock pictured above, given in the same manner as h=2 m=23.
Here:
h=6 m=58
